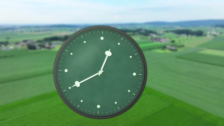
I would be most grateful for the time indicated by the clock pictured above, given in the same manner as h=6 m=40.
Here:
h=12 m=40
